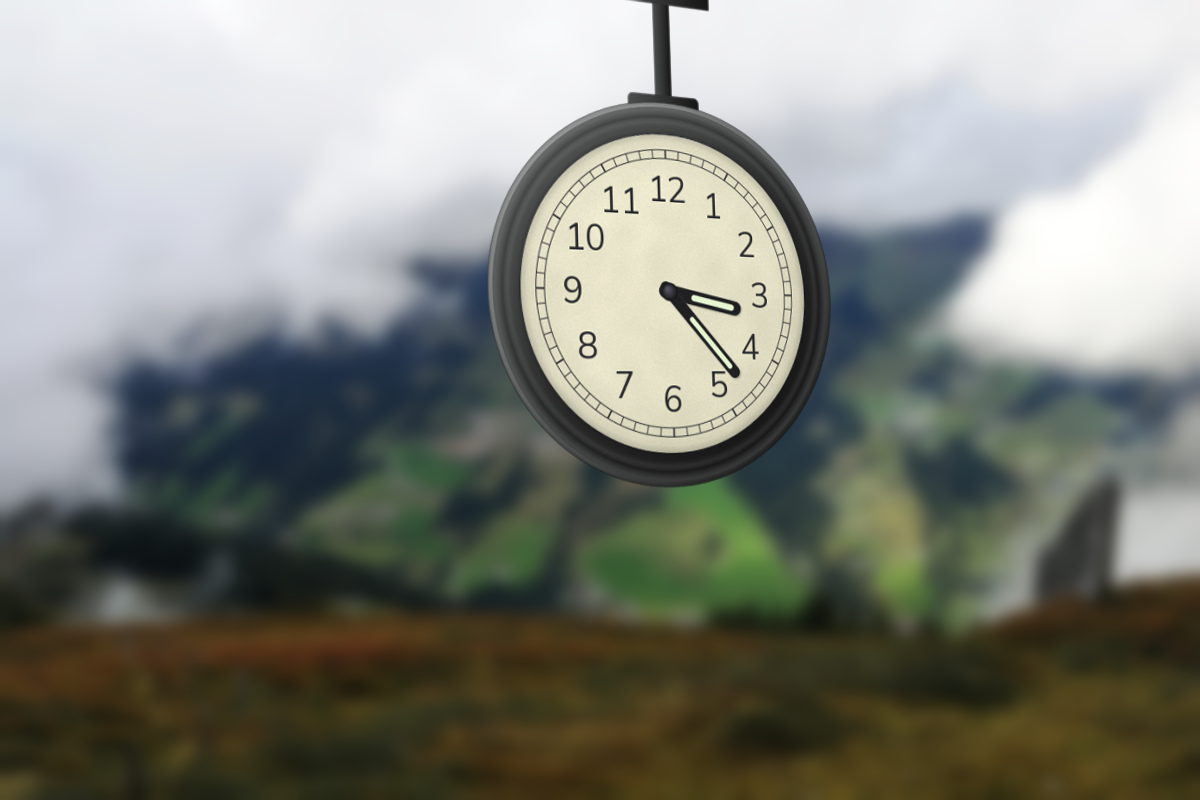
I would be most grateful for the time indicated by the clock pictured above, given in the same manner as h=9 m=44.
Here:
h=3 m=23
